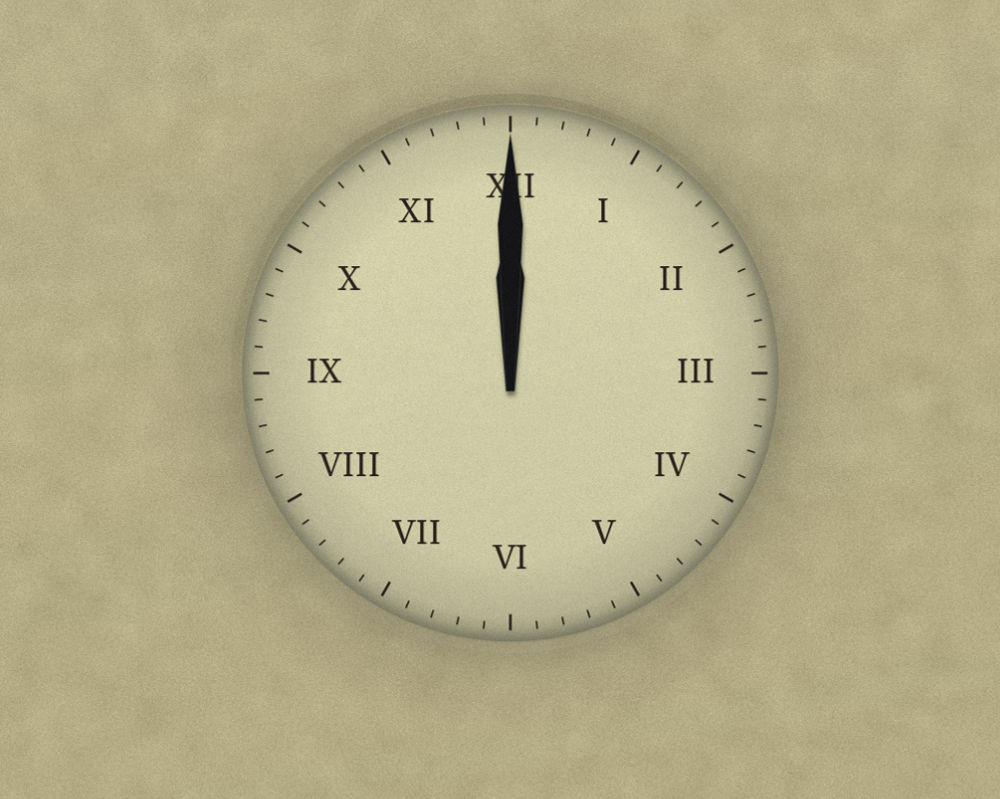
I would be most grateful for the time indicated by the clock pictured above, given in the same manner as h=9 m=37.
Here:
h=12 m=0
